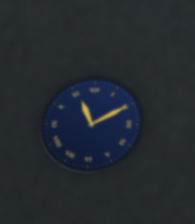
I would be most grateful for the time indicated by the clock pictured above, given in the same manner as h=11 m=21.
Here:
h=11 m=10
